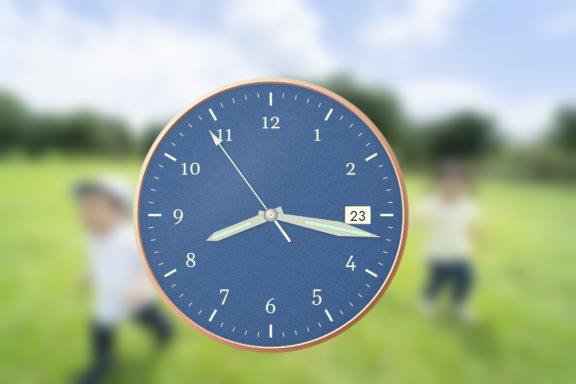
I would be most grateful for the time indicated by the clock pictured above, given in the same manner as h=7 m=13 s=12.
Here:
h=8 m=16 s=54
